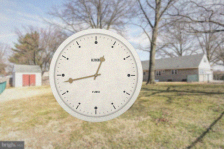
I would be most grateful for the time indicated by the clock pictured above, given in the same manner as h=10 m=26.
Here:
h=12 m=43
